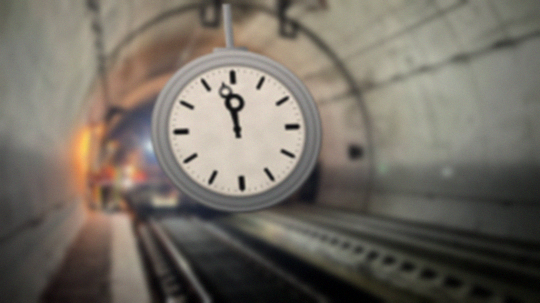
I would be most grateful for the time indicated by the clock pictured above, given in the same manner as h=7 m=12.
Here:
h=11 m=58
